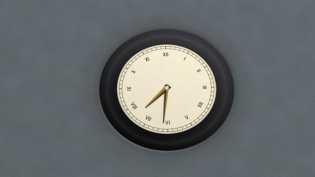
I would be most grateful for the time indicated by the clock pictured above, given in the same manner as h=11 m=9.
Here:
h=7 m=31
